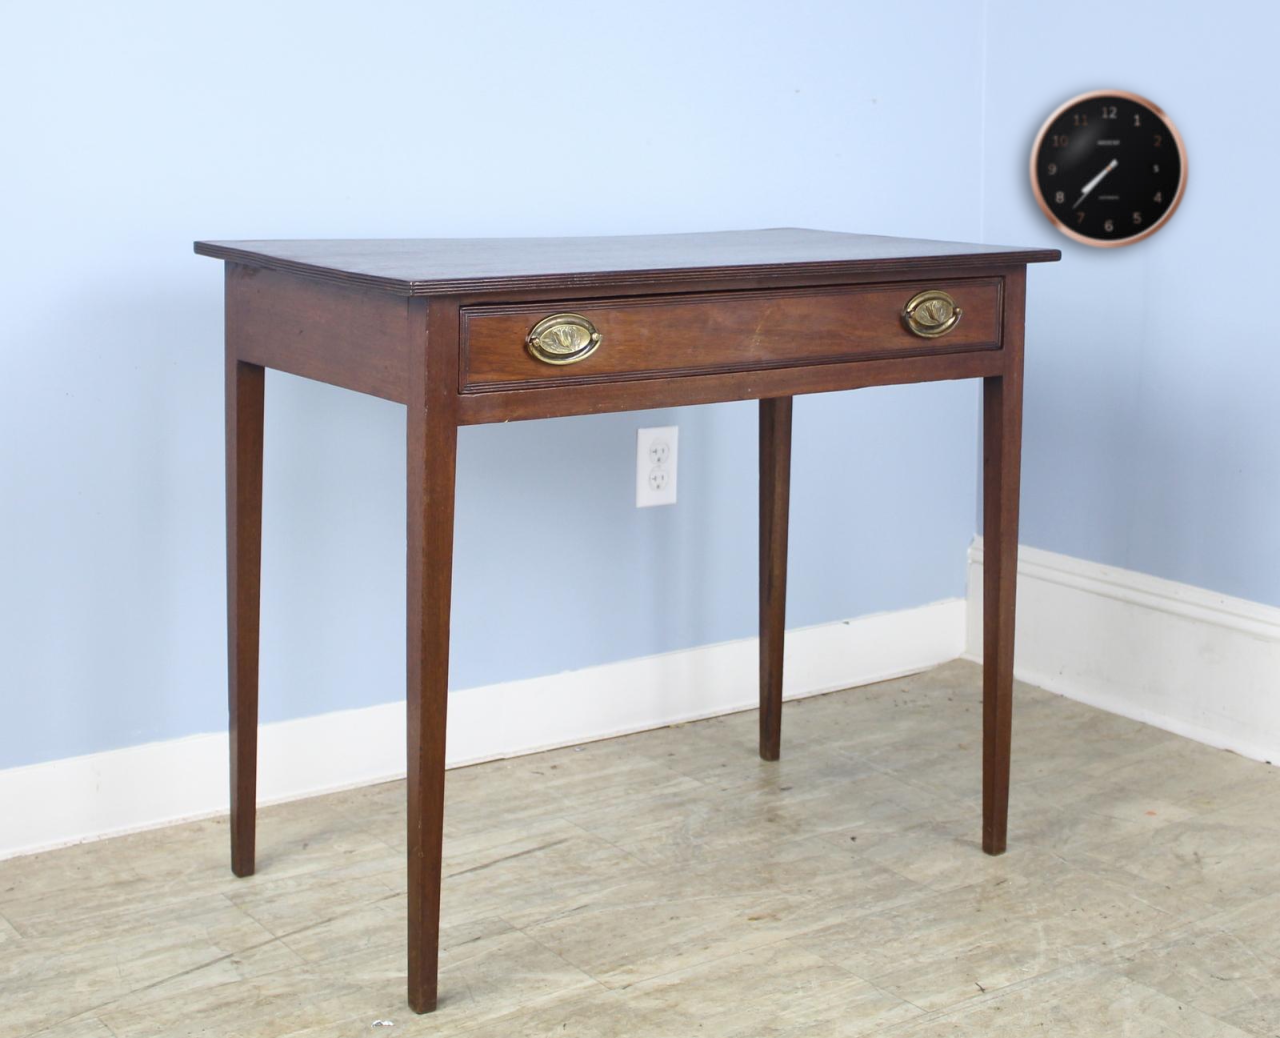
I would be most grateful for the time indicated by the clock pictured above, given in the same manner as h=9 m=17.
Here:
h=7 m=37
